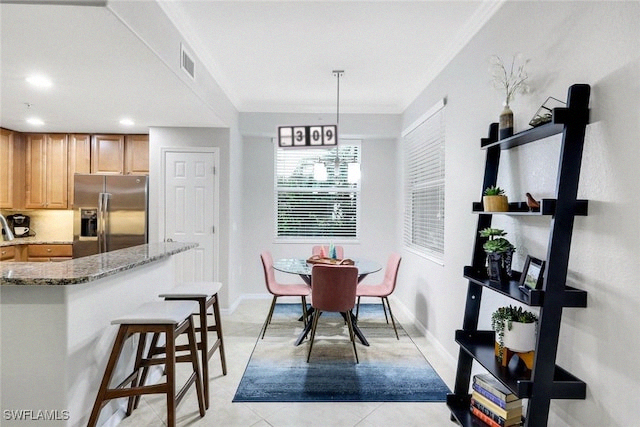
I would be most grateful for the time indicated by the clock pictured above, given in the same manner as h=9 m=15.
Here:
h=3 m=9
